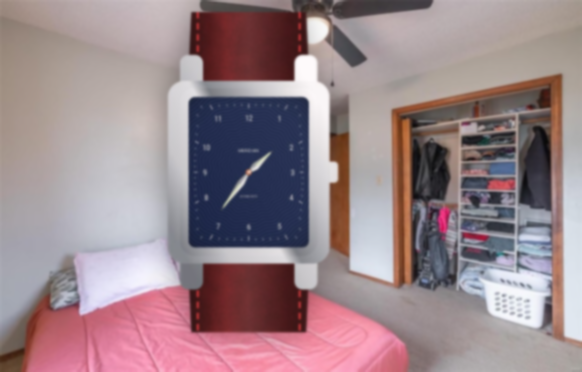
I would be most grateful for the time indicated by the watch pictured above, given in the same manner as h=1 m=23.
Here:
h=1 m=36
